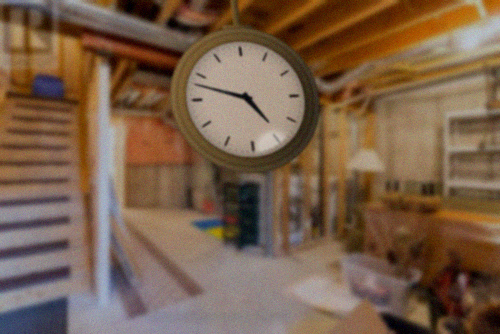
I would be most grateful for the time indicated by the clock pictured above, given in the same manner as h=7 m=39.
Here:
h=4 m=48
